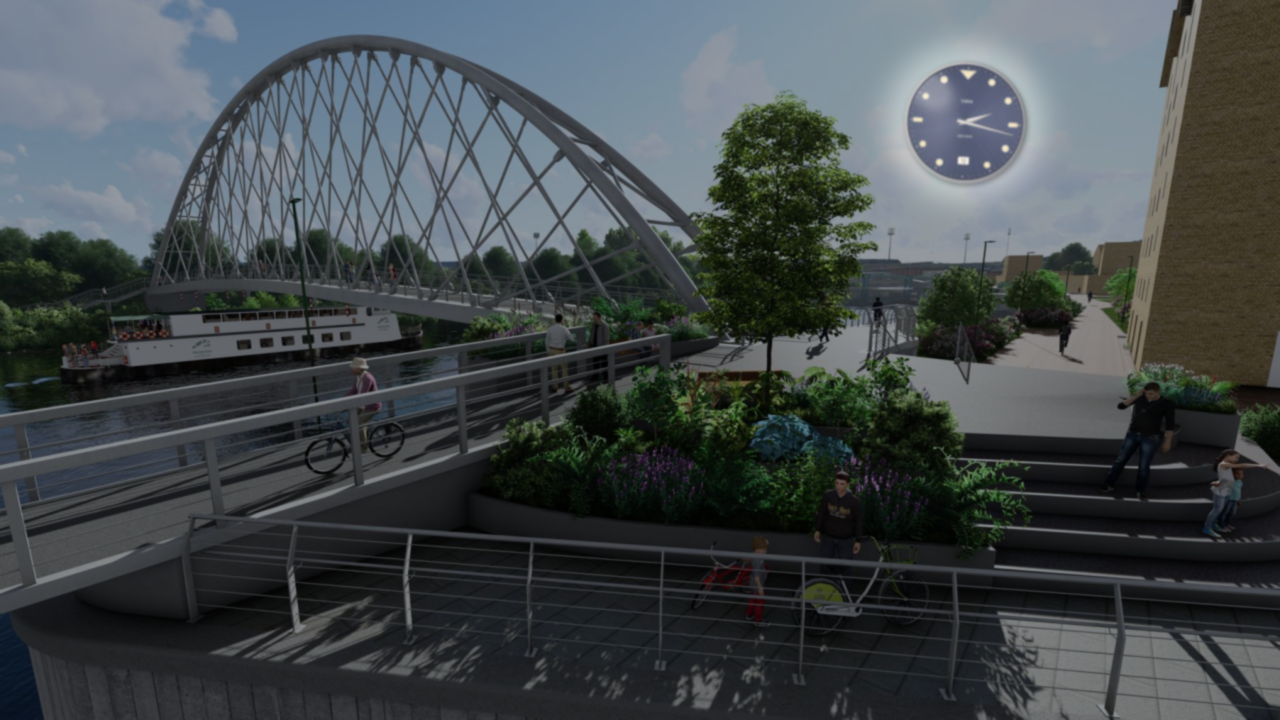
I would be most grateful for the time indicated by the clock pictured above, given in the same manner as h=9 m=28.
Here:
h=2 m=17
